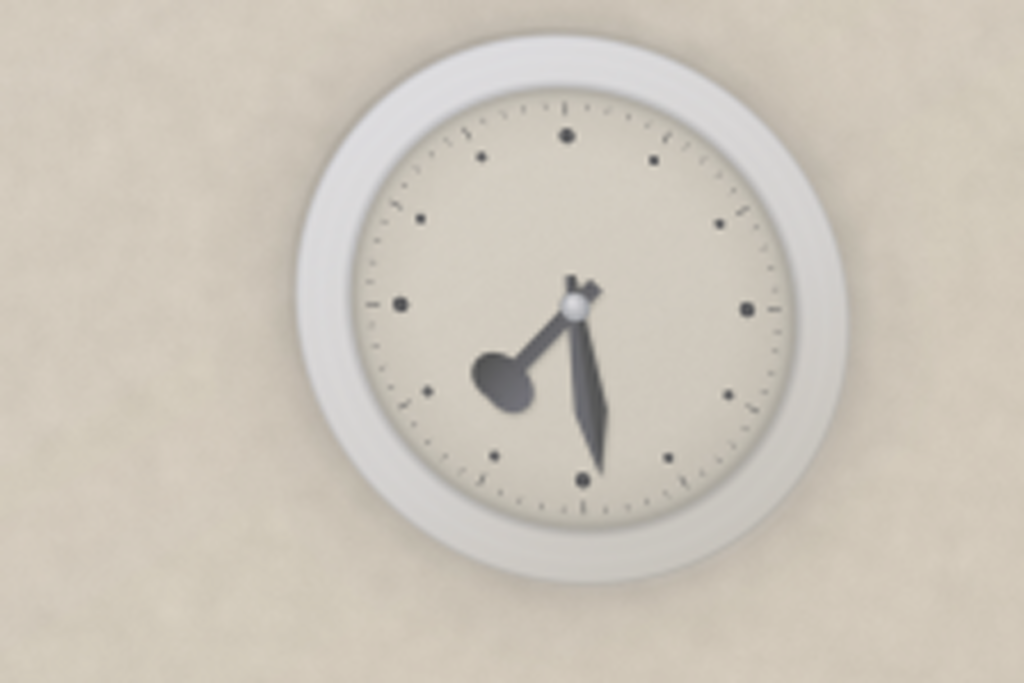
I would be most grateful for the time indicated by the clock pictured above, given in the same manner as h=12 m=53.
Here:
h=7 m=29
